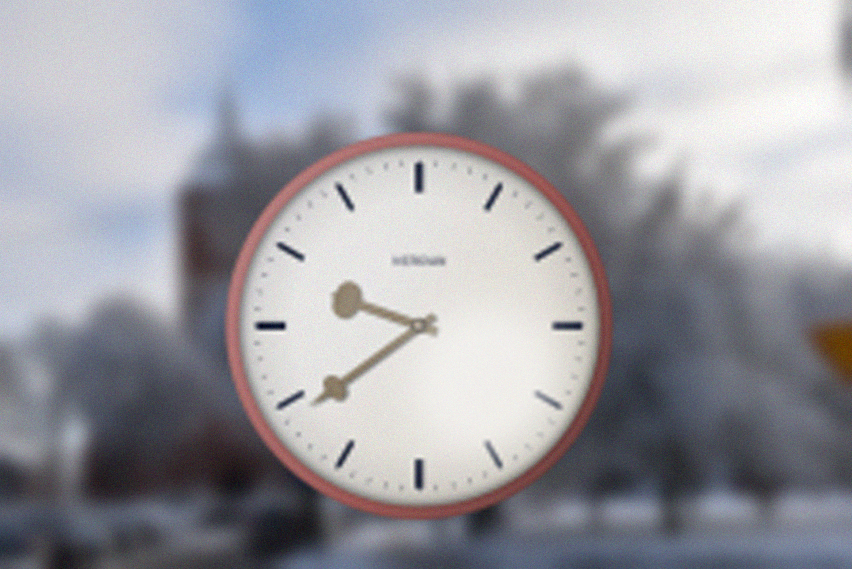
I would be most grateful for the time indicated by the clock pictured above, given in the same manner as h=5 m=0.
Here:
h=9 m=39
